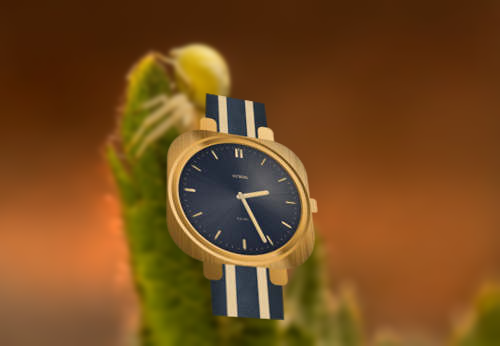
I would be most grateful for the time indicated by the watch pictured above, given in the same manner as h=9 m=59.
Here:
h=2 m=26
